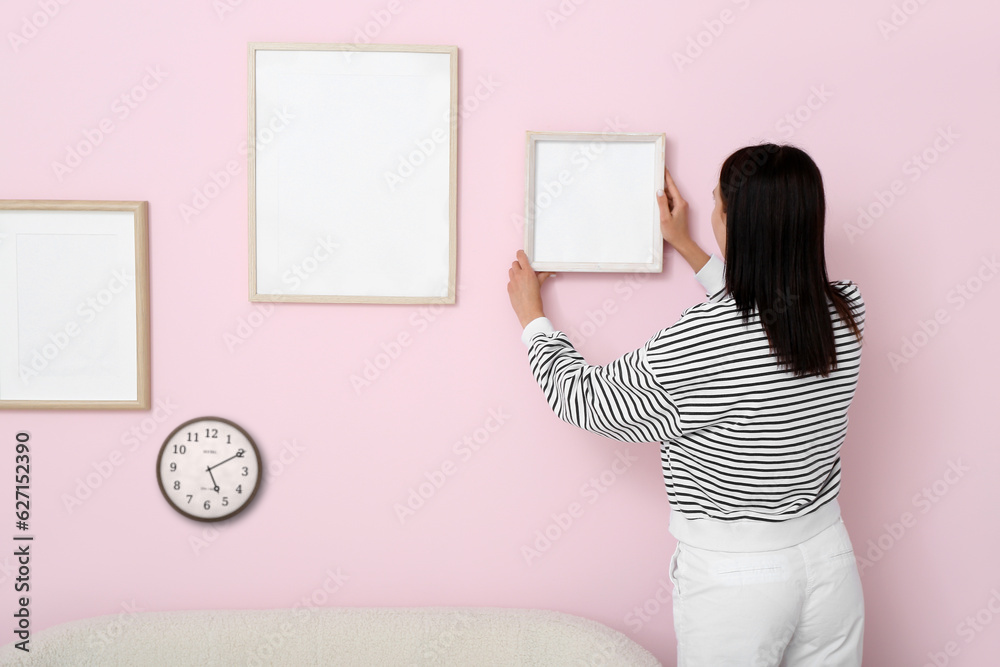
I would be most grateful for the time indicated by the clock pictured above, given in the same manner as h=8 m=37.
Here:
h=5 m=10
